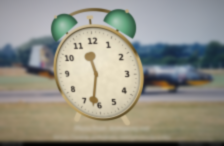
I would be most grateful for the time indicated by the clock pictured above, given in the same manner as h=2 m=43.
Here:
h=11 m=32
